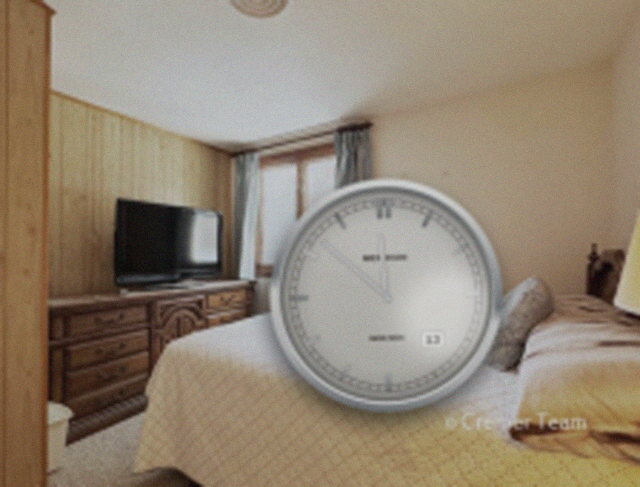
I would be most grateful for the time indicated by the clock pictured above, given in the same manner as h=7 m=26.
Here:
h=11 m=52
